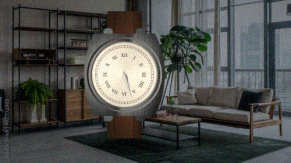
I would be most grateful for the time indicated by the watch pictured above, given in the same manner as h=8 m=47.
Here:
h=5 m=27
